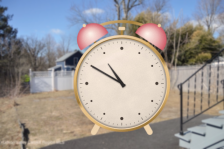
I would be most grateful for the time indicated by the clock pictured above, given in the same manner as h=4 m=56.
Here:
h=10 m=50
